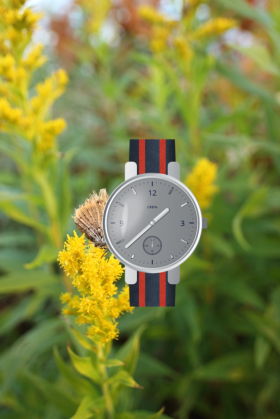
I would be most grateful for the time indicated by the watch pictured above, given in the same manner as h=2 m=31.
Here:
h=1 m=38
